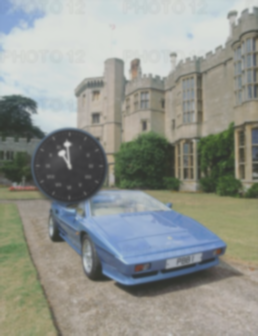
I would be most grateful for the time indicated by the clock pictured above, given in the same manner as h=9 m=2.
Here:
h=10 m=59
